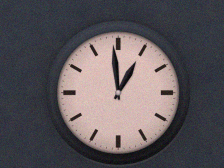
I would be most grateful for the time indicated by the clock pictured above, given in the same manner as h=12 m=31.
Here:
h=12 m=59
